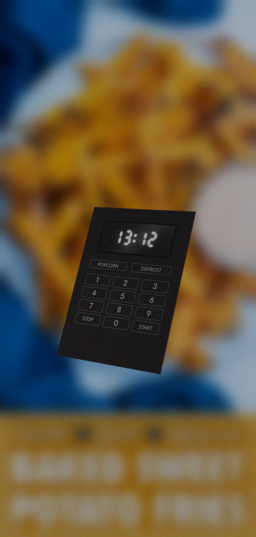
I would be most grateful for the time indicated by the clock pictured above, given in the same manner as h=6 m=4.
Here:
h=13 m=12
